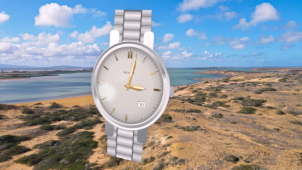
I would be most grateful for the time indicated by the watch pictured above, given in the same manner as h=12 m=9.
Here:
h=3 m=2
